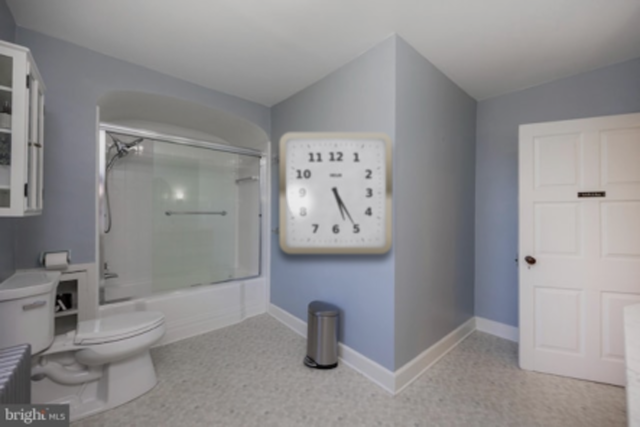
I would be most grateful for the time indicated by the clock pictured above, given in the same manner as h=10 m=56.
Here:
h=5 m=25
